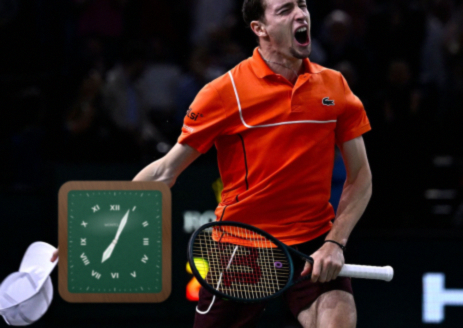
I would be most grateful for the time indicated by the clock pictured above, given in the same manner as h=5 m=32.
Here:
h=7 m=4
